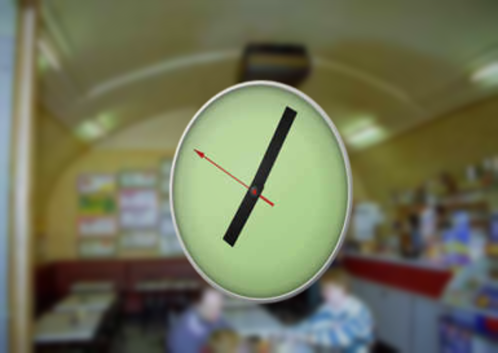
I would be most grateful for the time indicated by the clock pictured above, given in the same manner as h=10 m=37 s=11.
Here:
h=7 m=4 s=50
